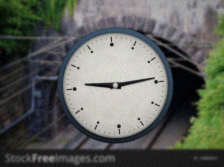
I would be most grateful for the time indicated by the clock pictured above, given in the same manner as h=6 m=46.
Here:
h=9 m=14
